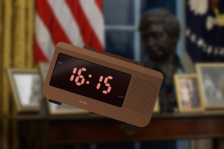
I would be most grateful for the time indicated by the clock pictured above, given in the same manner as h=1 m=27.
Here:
h=16 m=15
